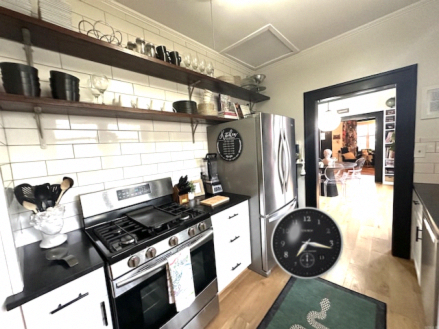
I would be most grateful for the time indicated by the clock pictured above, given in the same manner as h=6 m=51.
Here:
h=7 m=17
